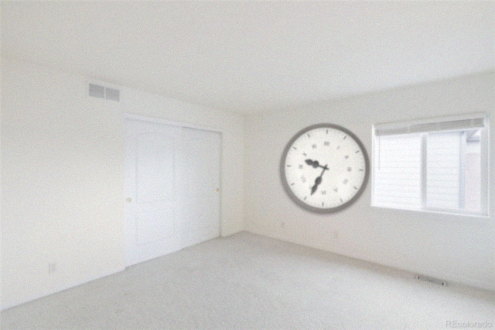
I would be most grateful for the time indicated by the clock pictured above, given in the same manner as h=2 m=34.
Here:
h=9 m=34
